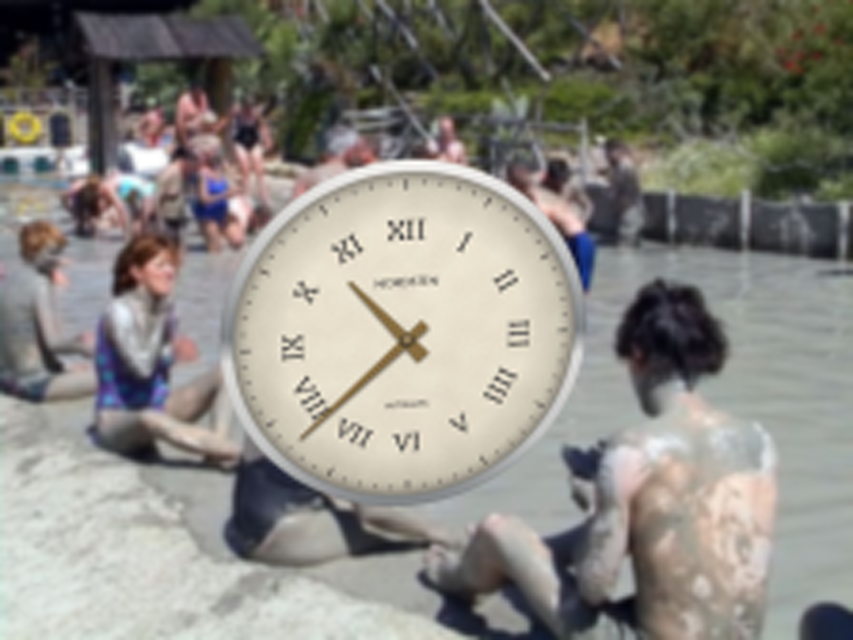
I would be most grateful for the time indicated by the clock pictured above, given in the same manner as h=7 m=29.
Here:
h=10 m=38
